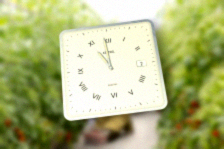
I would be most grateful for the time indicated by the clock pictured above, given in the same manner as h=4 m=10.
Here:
h=10 m=59
